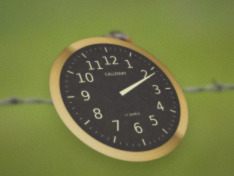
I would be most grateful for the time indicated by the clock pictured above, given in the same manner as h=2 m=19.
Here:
h=2 m=11
